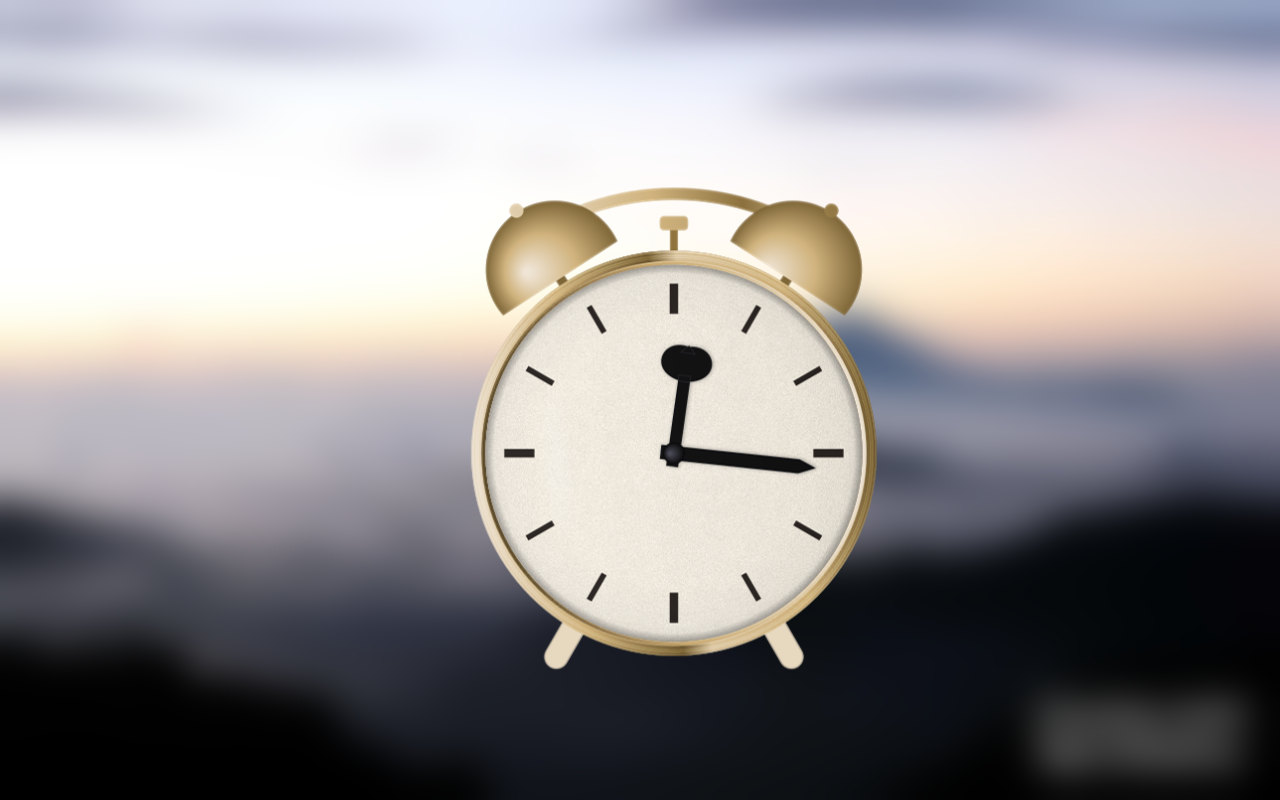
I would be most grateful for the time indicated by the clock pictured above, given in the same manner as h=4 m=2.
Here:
h=12 m=16
